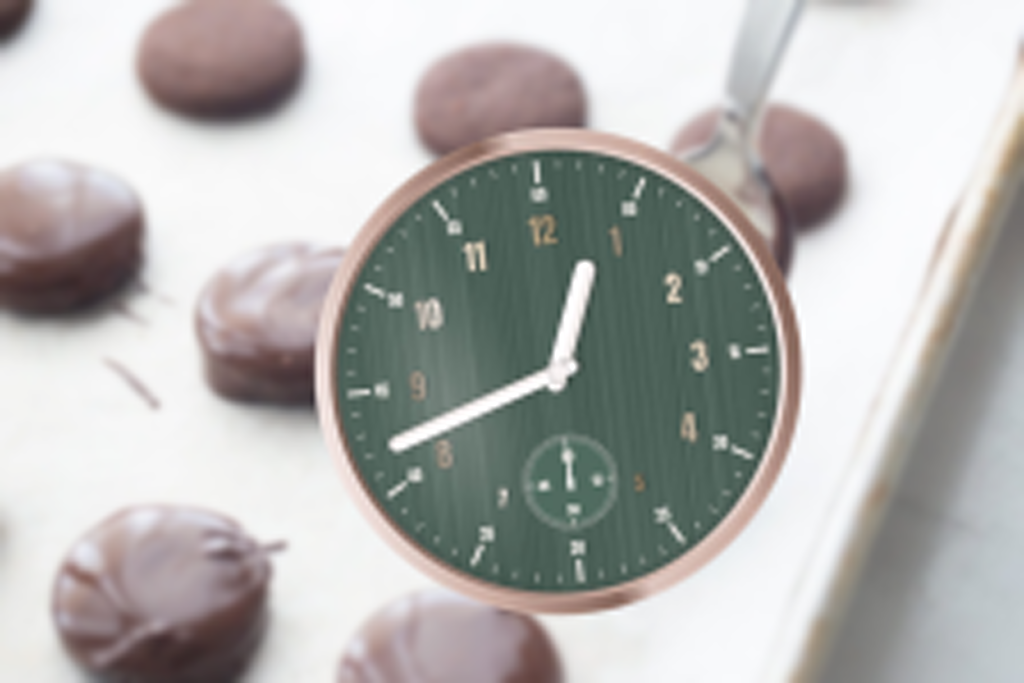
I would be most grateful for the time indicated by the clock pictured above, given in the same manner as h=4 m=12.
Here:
h=12 m=42
